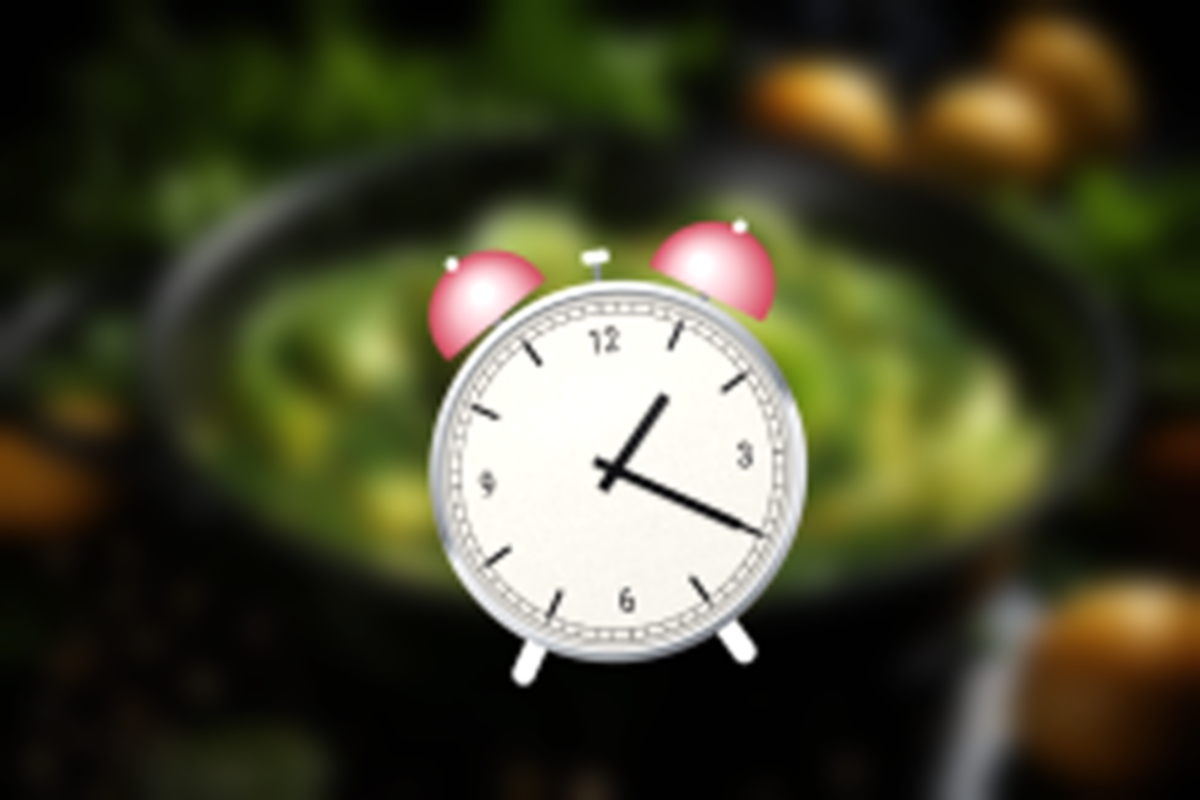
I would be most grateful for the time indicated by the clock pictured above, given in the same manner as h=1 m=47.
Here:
h=1 m=20
